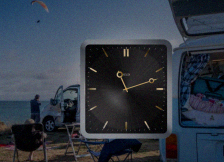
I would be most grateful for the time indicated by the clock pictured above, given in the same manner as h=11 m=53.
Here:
h=11 m=12
